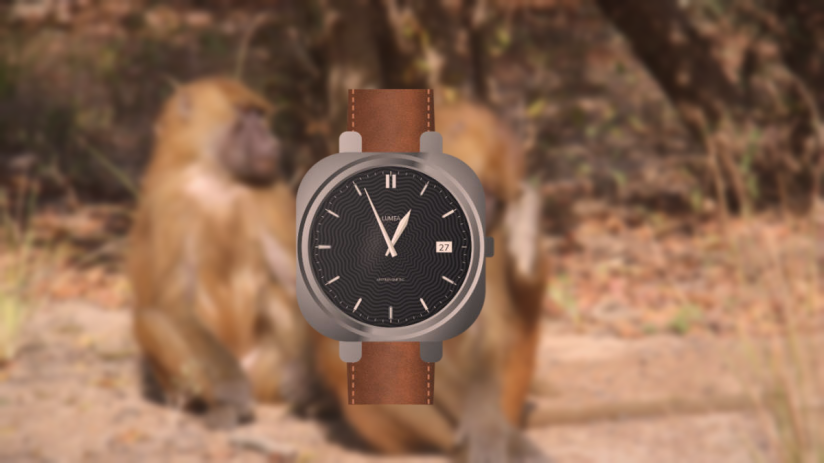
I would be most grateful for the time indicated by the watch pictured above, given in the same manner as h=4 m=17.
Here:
h=12 m=56
